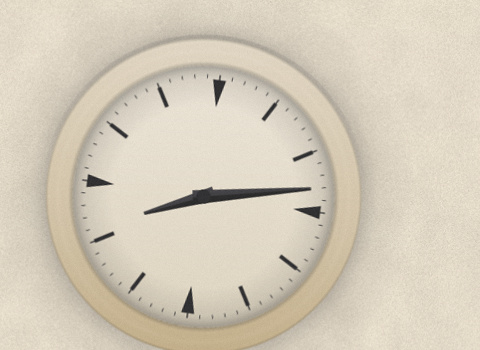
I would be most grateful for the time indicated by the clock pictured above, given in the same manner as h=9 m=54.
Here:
h=8 m=13
